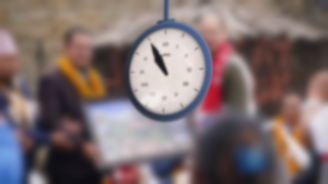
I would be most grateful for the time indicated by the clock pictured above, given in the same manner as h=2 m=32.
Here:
h=10 m=55
